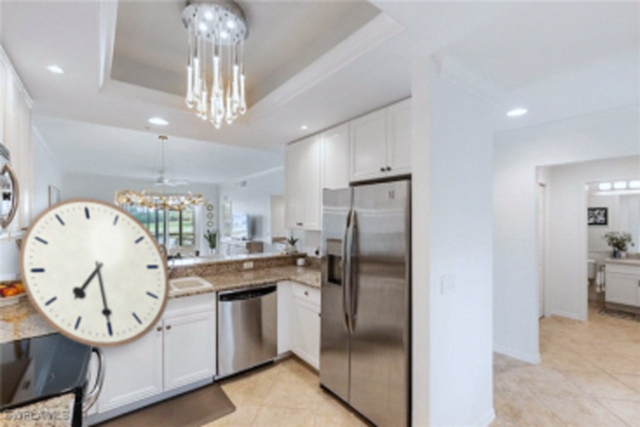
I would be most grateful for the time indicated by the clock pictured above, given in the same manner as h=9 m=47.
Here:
h=7 m=30
